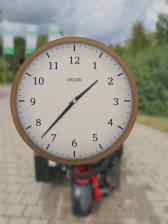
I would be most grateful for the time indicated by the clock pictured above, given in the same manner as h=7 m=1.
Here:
h=1 m=37
